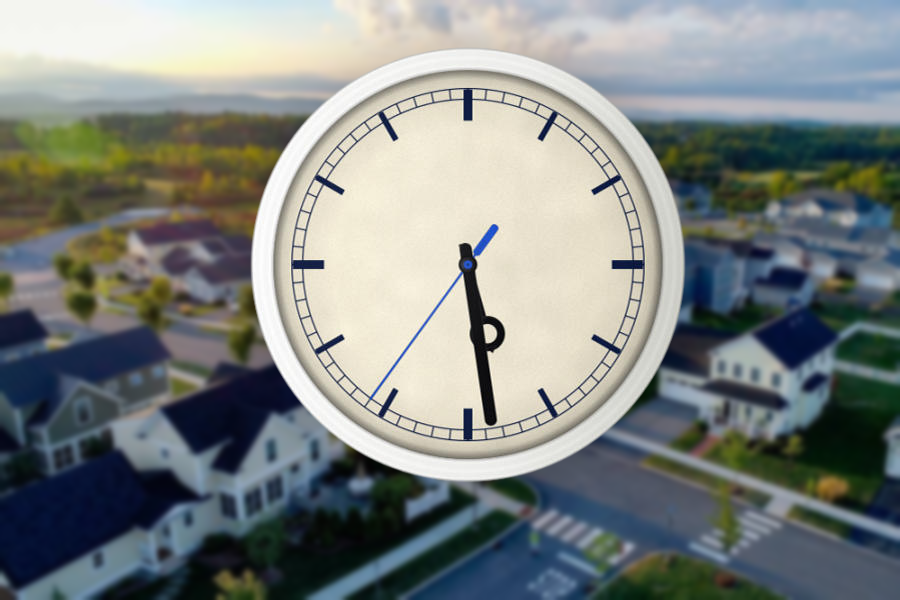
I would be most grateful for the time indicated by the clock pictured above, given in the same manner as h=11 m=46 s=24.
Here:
h=5 m=28 s=36
